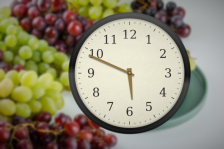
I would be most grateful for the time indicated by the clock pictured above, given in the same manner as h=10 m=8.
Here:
h=5 m=49
